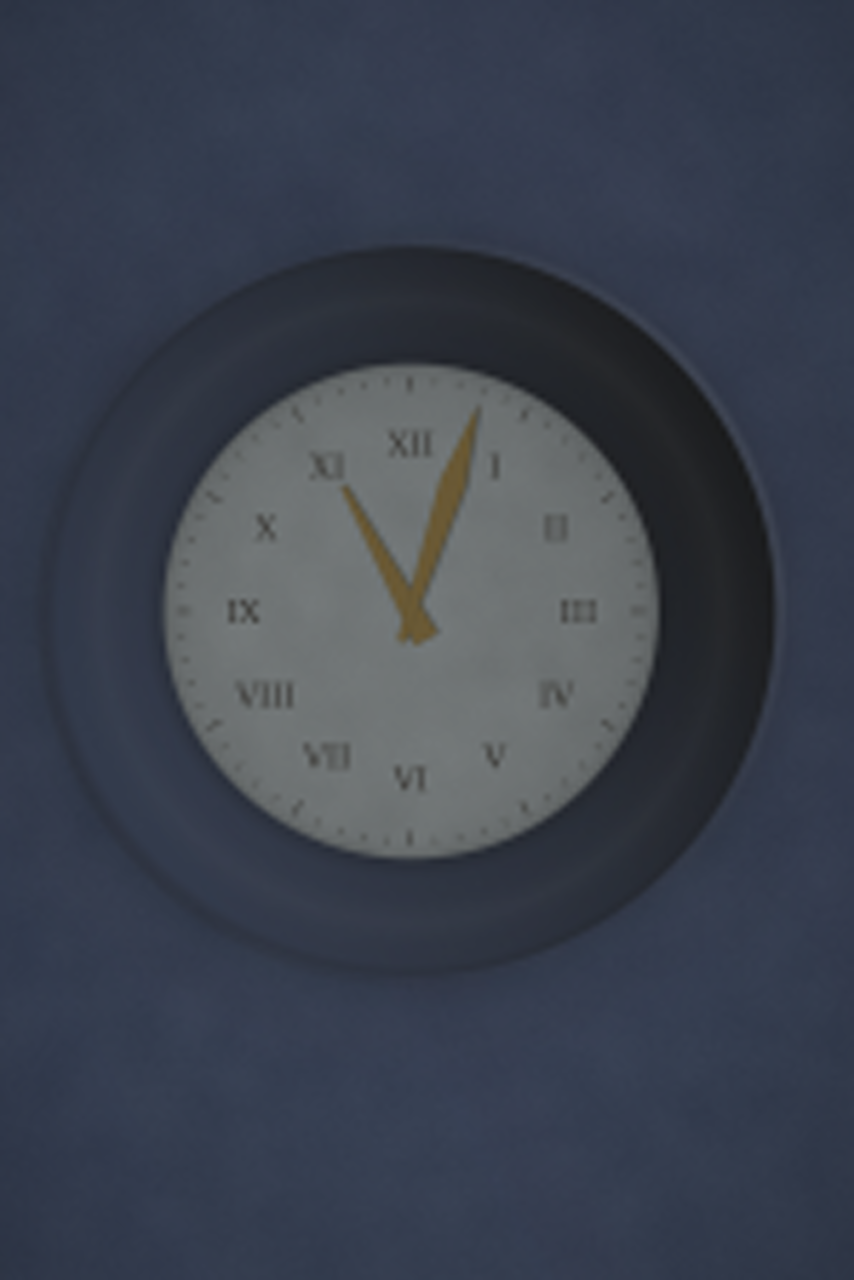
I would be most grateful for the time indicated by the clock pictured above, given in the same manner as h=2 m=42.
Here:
h=11 m=3
